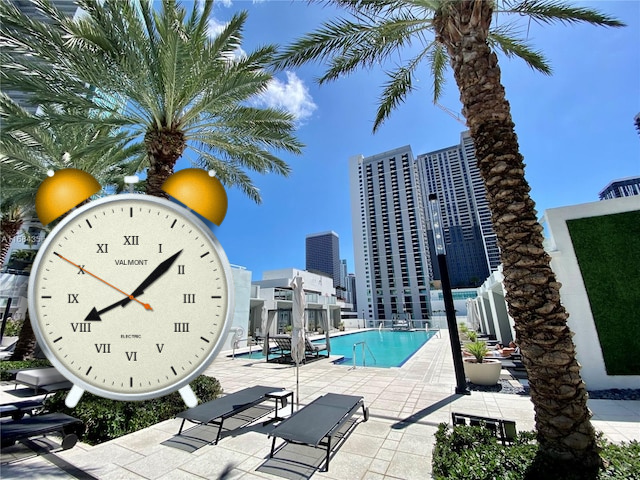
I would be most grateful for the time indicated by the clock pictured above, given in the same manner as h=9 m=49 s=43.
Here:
h=8 m=7 s=50
